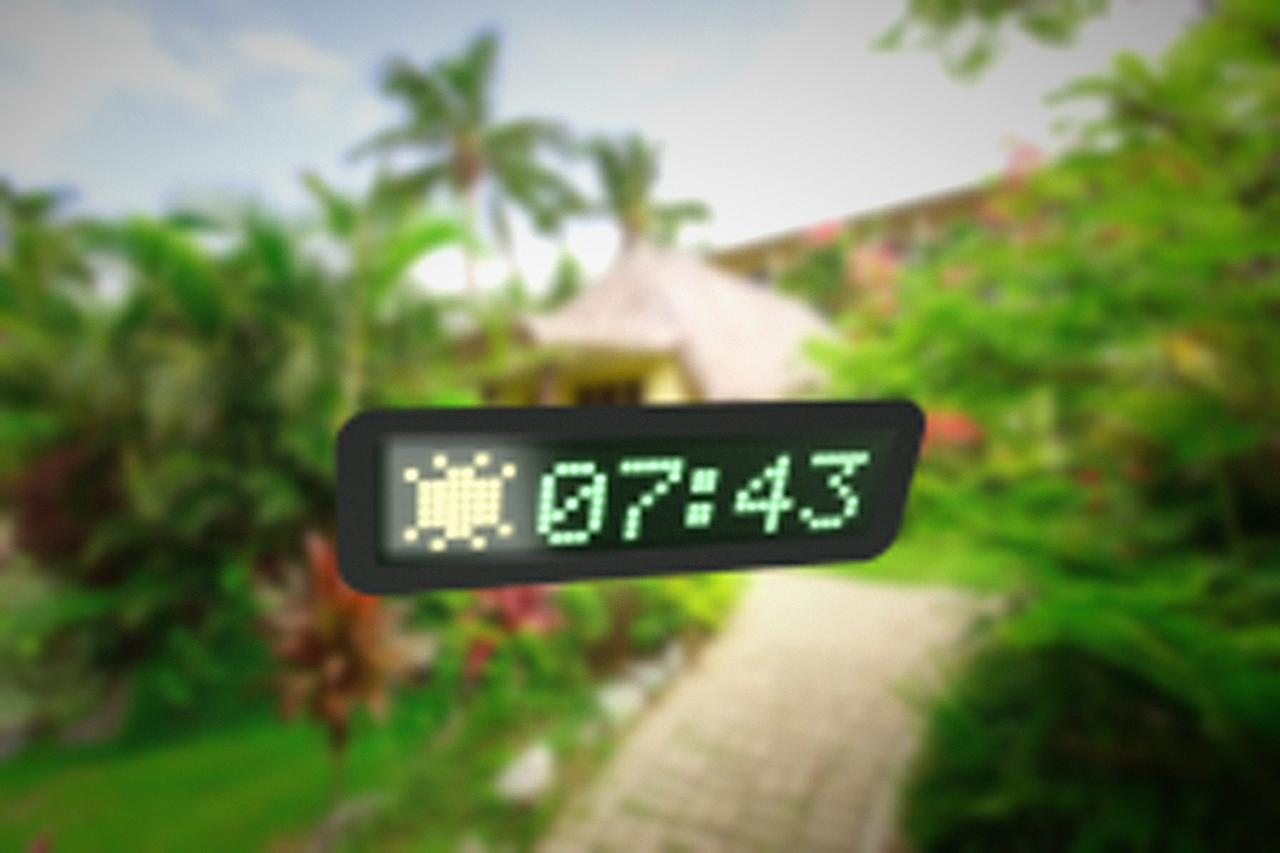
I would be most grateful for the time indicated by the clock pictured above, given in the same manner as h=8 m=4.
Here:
h=7 m=43
